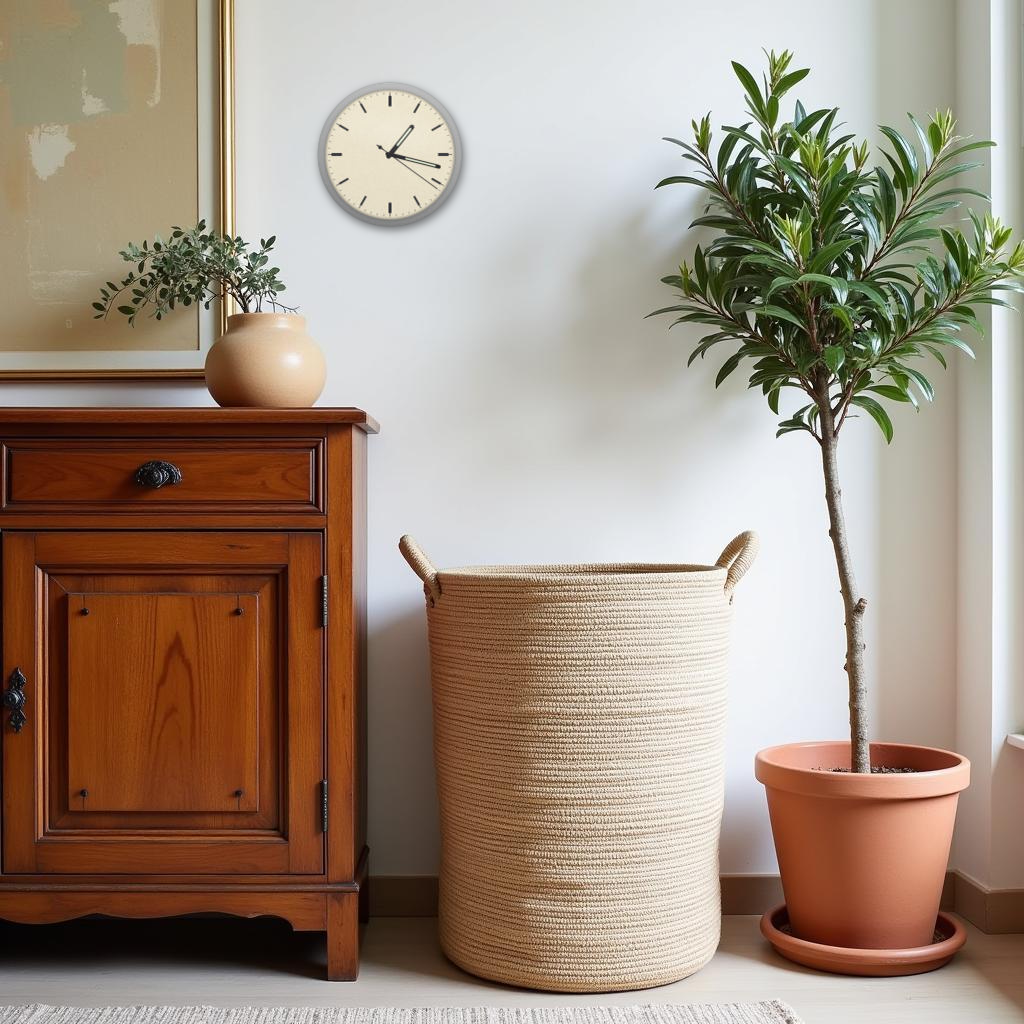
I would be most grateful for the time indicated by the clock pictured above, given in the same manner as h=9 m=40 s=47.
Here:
h=1 m=17 s=21
